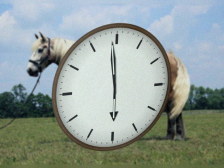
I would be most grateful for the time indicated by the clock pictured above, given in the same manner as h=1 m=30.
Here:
h=5 m=59
